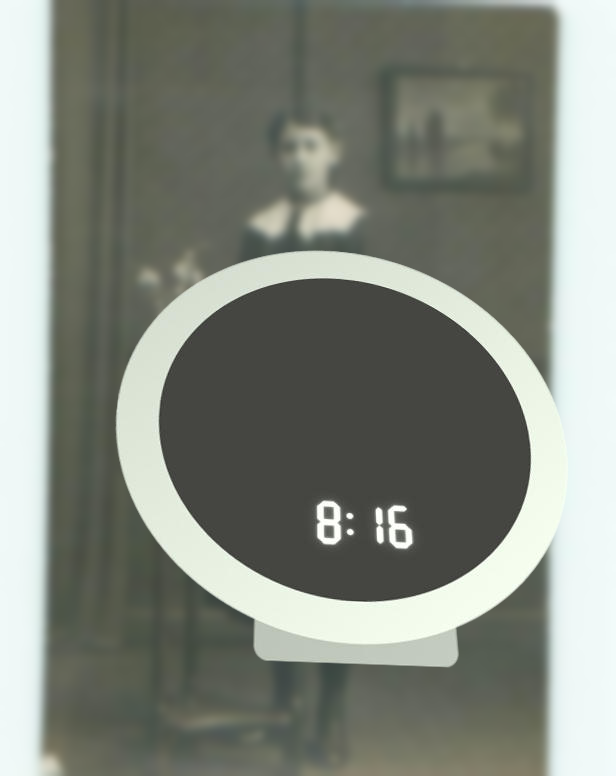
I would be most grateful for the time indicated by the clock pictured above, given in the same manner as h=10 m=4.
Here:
h=8 m=16
